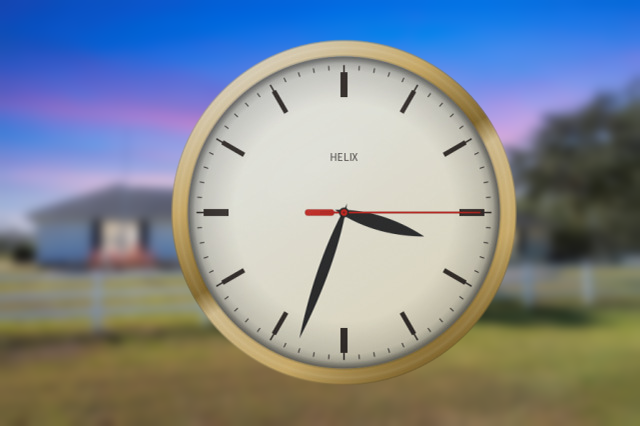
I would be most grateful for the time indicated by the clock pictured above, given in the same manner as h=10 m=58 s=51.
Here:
h=3 m=33 s=15
